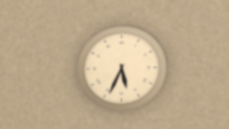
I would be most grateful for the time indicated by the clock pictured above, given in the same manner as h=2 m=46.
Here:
h=5 m=34
